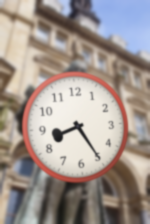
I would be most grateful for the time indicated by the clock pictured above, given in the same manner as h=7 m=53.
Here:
h=8 m=25
